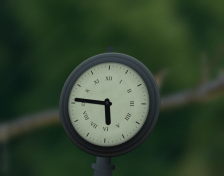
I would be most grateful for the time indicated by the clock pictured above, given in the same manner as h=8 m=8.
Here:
h=5 m=46
